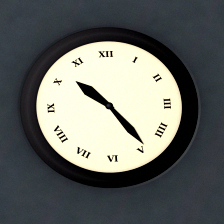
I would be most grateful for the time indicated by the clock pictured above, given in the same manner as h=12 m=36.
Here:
h=10 m=24
